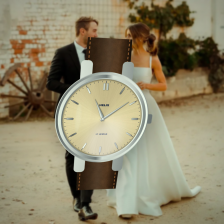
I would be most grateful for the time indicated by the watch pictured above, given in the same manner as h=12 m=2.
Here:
h=11 m=9
